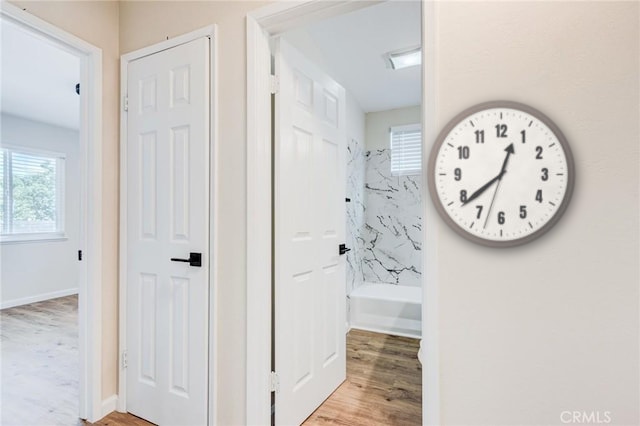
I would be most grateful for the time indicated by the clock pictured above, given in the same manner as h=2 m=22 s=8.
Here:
h=12 m=38 s=33
